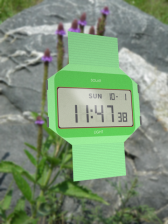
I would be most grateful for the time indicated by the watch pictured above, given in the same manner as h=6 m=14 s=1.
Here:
h=11 m=47 s=38
